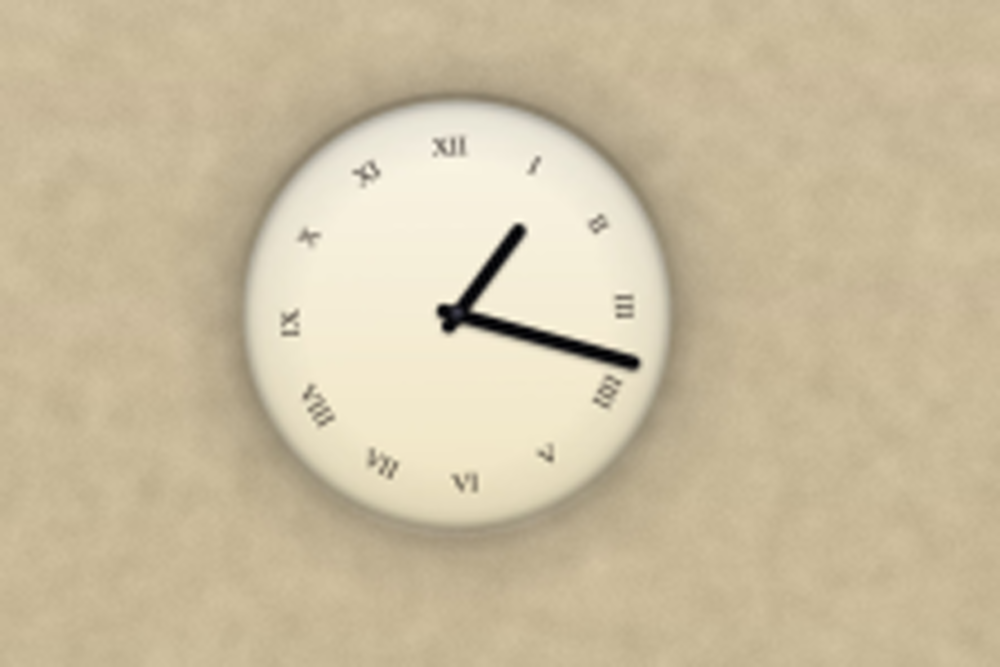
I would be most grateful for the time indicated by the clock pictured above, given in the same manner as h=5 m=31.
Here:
h=1 m=18
